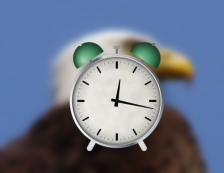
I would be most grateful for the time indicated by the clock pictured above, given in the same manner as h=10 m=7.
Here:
h=12 m=17
